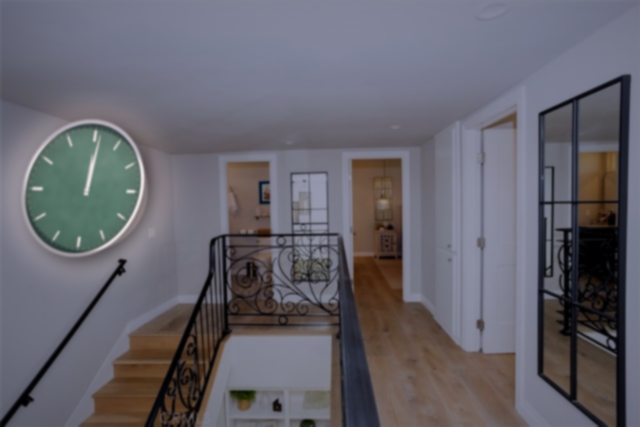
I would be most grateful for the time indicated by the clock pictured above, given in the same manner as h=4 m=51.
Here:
h=12 m=1
